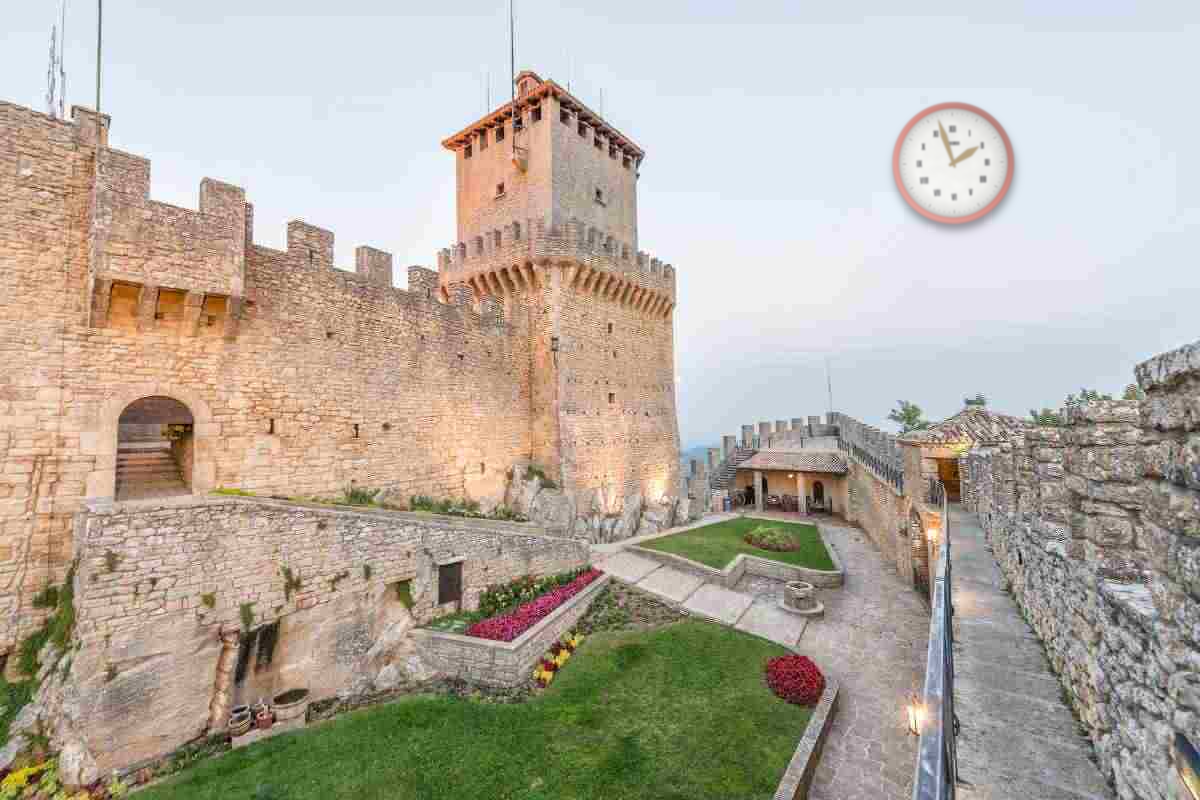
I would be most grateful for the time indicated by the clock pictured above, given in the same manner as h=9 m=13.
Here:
h=1 m=57
